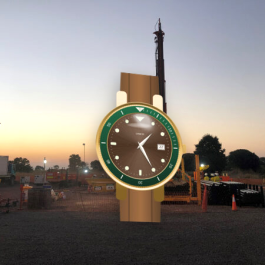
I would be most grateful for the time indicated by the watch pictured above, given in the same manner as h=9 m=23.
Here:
h=1 m=25
